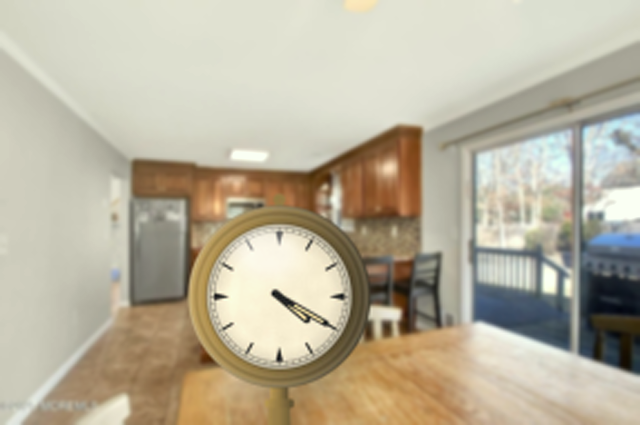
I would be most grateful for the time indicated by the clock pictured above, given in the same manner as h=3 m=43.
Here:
h=4 m=20
